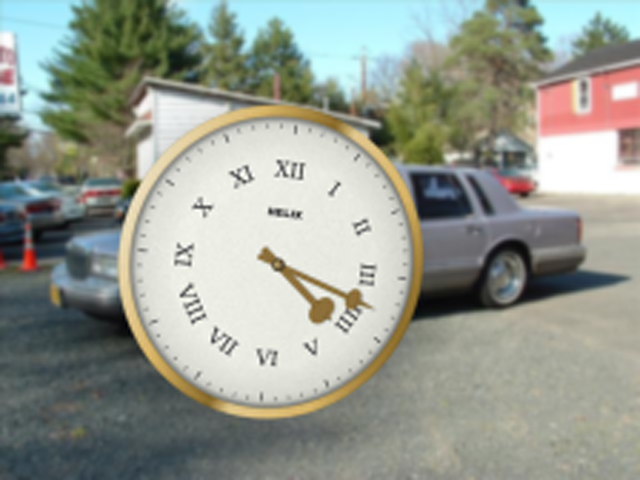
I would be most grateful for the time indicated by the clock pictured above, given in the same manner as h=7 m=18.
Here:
h=4 m=18
